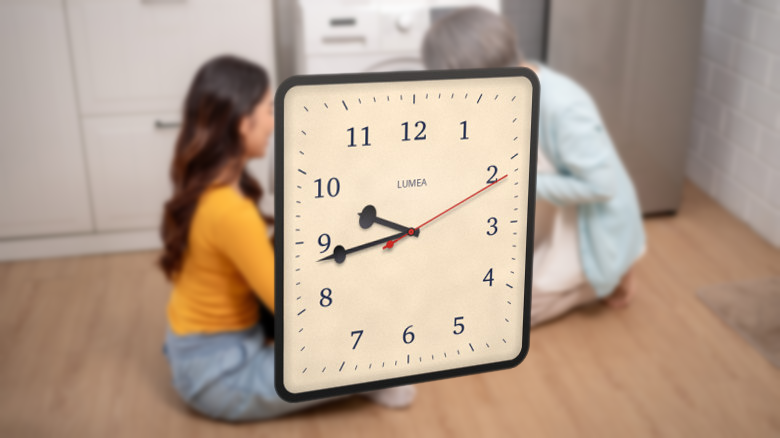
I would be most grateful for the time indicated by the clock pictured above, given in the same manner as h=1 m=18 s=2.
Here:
h=9 m=43 s=11
